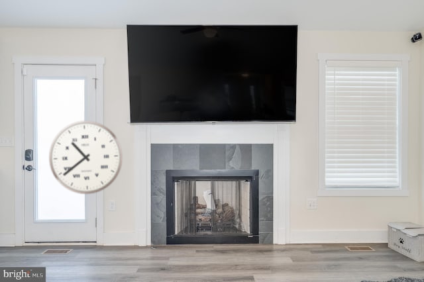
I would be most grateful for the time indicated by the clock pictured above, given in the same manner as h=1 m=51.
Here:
h=10 m=39
